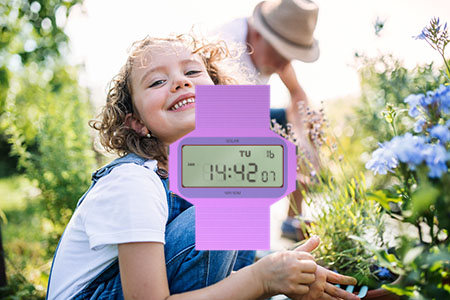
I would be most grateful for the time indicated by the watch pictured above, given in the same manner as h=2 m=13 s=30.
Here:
h=14 m=42 s=7
